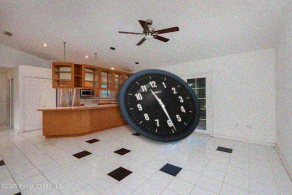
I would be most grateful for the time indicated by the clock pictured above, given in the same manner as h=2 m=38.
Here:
h=11 m=29
